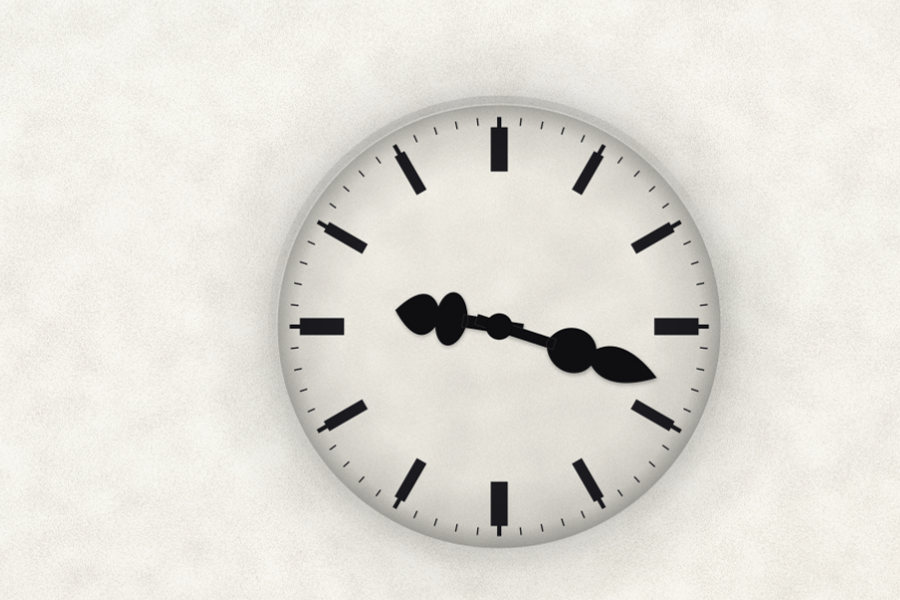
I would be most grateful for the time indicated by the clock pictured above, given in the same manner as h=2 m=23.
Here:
h=9 m=18
